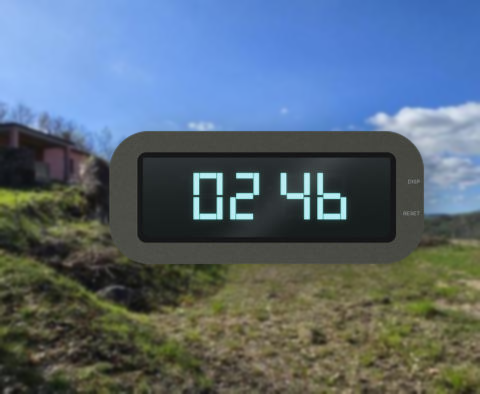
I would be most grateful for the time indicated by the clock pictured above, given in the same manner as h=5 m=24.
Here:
h=2 m=46
